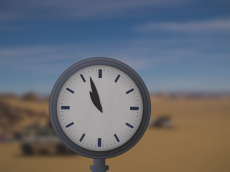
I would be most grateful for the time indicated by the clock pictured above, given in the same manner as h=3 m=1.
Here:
h=10 m=57
